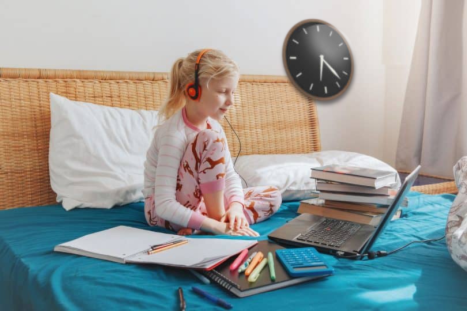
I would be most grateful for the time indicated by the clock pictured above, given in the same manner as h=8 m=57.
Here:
h=6 m=23
